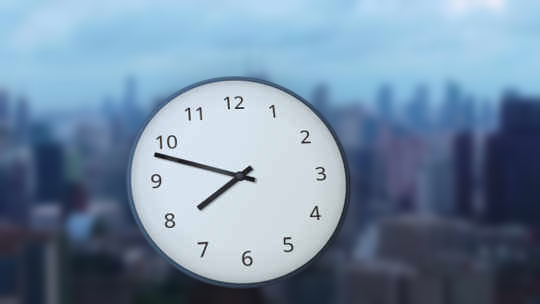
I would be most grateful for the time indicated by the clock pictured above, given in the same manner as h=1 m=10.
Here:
h=7 m=48
